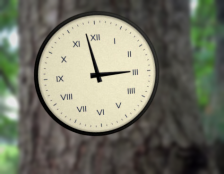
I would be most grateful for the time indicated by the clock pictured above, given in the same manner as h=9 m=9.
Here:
h=2 m=58
